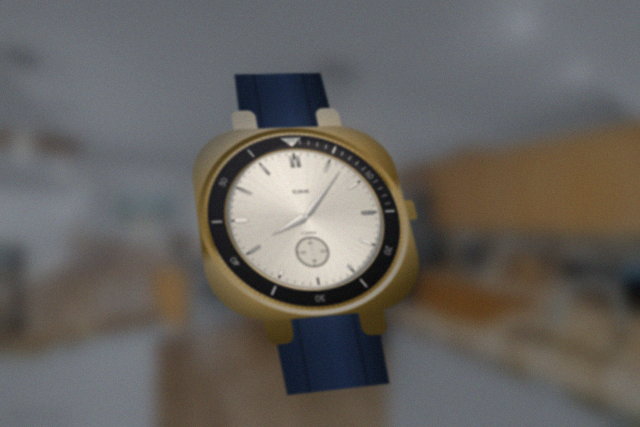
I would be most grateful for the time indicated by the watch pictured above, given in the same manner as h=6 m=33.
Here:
h=8 m=7
